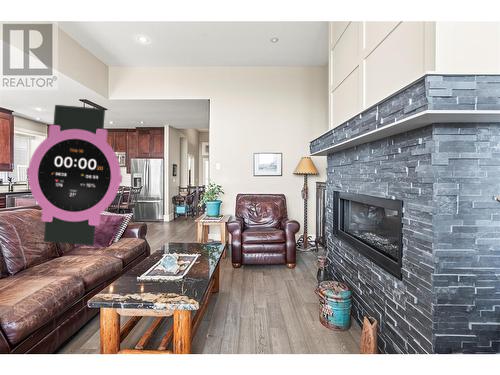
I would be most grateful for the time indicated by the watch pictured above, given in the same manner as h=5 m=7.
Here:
h=0 m=0
